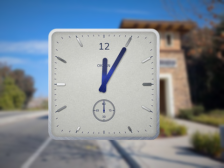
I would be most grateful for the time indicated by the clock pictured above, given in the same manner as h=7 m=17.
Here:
h=12 m=5
